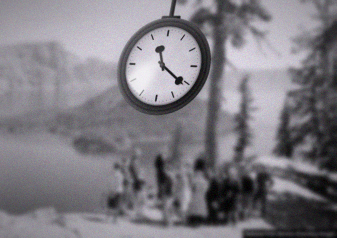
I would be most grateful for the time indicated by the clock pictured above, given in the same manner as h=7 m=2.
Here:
h=11 m=21
